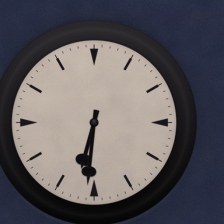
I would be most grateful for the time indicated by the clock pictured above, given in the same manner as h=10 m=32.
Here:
h=6 m=31
